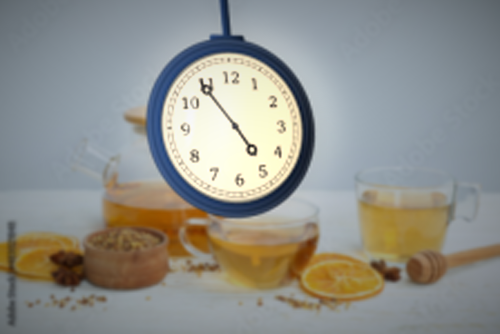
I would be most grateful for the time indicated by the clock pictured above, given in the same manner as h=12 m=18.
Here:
h=4 m=54
